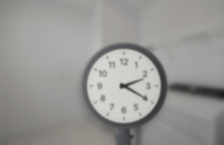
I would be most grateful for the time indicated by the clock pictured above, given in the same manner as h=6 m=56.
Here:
h=2 m=20
